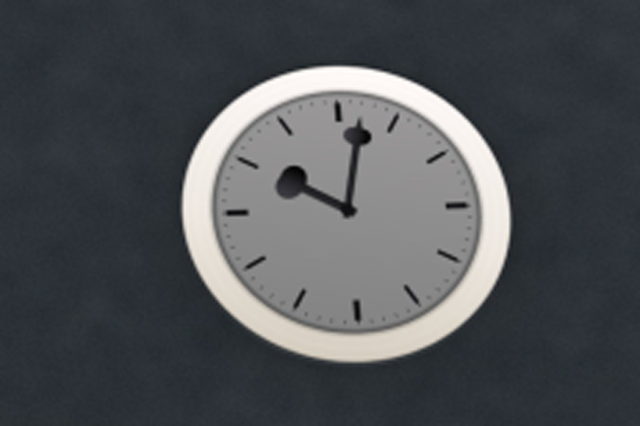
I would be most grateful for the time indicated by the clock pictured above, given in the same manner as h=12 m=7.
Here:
h=10 m=2
